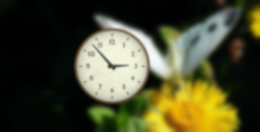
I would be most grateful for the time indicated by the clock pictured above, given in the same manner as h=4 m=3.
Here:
h=2 m=53
